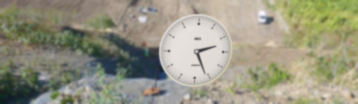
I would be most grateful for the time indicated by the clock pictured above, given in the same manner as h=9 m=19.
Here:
h=2 m=26
